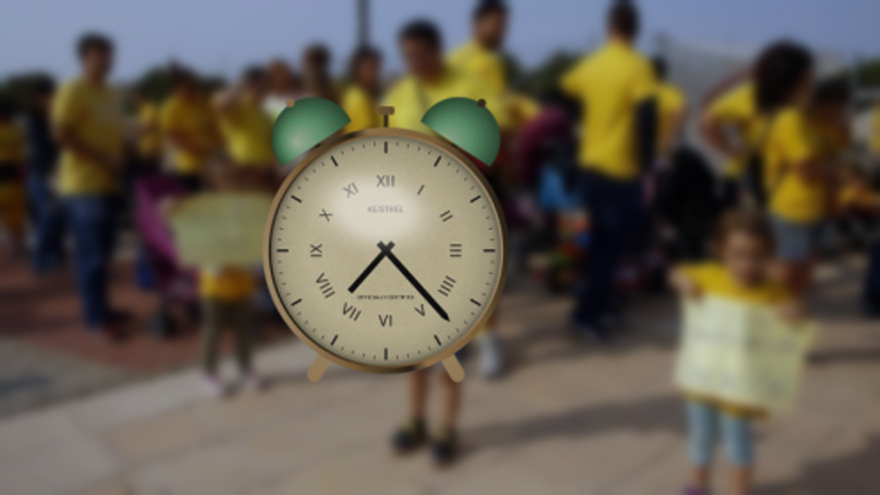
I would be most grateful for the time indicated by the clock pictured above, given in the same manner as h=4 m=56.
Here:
h=7 m=23
